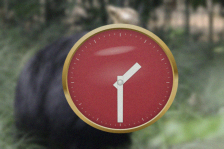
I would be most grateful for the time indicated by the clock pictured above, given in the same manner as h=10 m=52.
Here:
h=1 m=30
